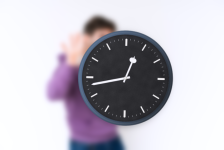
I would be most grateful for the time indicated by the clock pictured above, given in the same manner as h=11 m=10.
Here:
h=12 m=43
